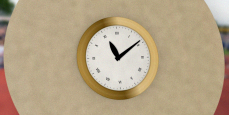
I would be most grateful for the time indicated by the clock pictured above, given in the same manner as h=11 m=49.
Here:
h=11 m=9
